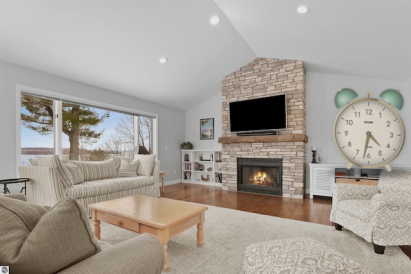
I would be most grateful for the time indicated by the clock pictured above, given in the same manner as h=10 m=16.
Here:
h=4 m=32
